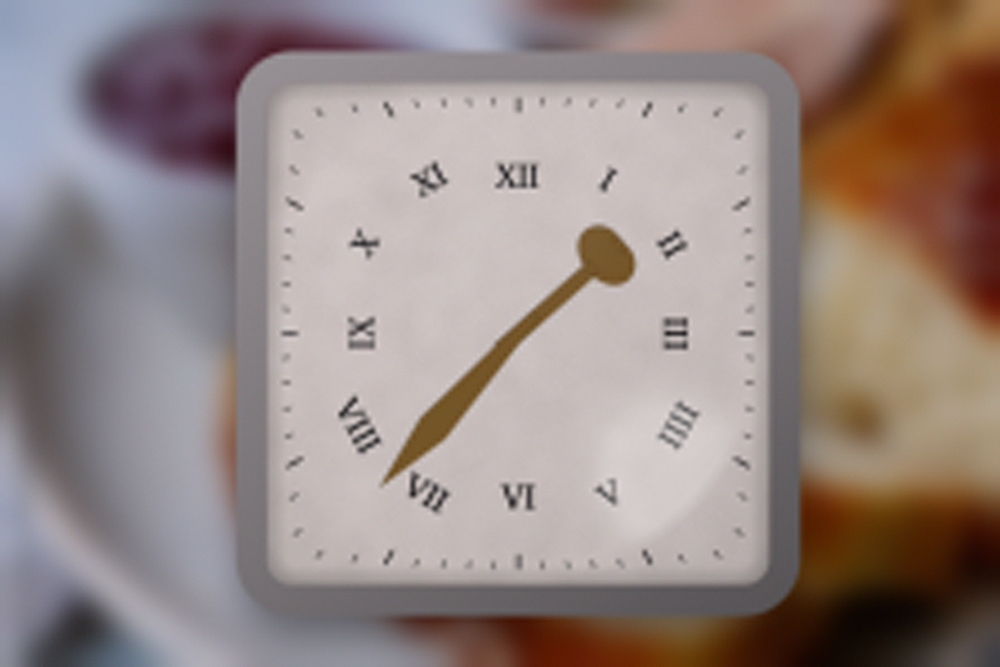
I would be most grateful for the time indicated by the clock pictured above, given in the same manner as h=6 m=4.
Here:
h=1 m=37
